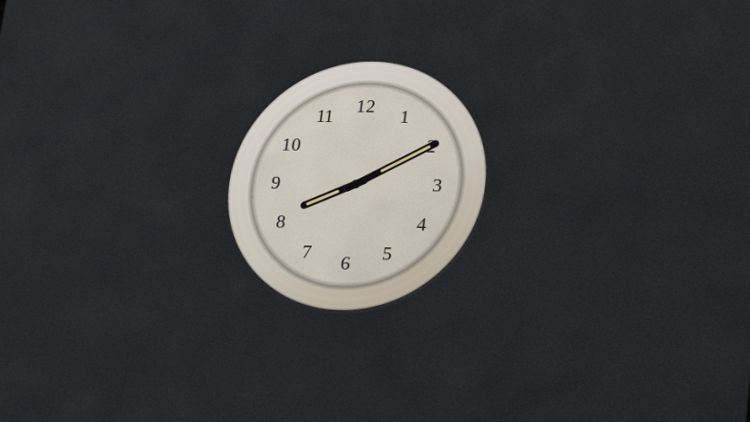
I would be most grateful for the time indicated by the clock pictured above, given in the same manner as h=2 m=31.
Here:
h=8 m=10
